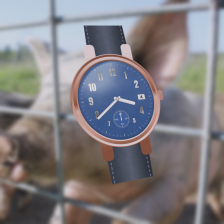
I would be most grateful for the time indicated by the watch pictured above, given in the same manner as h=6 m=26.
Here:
h=3 m=39
